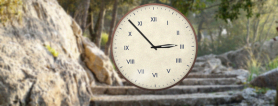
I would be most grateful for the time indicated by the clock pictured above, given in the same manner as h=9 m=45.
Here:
h=2 m=53
